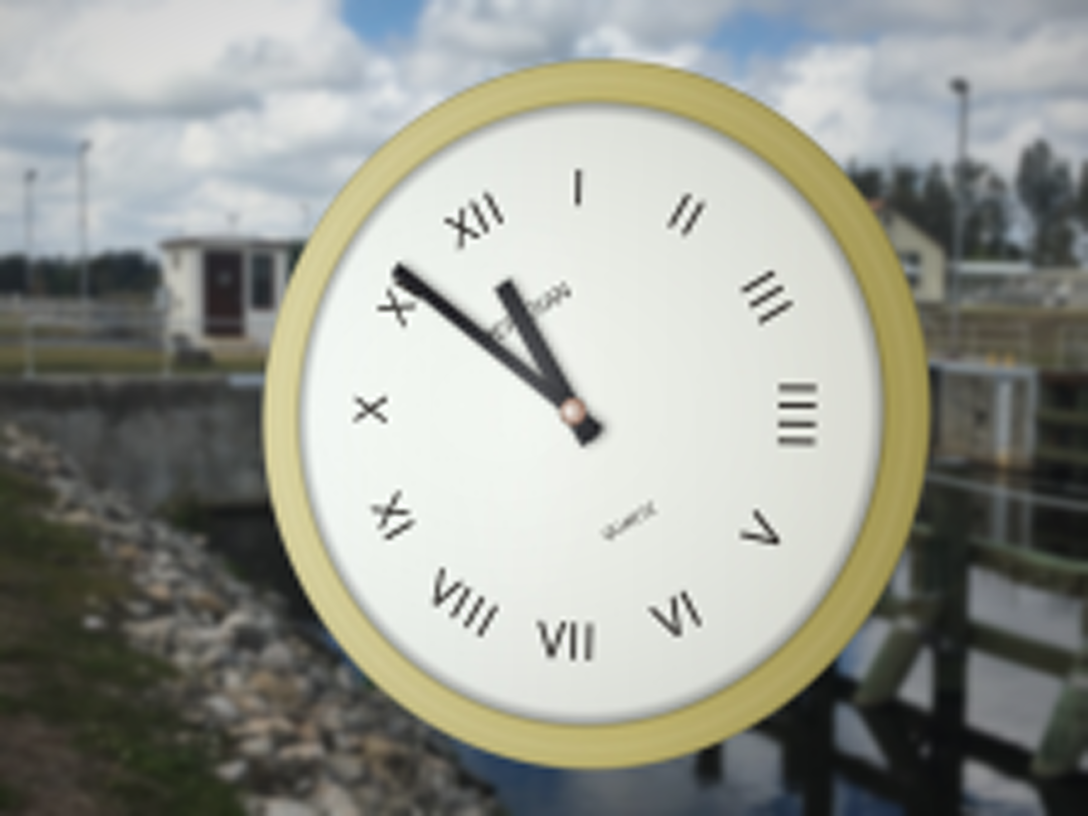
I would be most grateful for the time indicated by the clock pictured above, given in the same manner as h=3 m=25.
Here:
h=11 m=56
